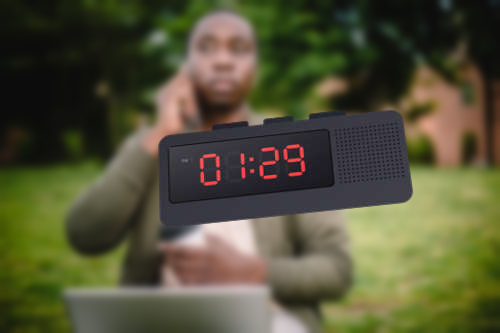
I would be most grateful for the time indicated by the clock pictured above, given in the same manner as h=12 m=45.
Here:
h=1 m=29
